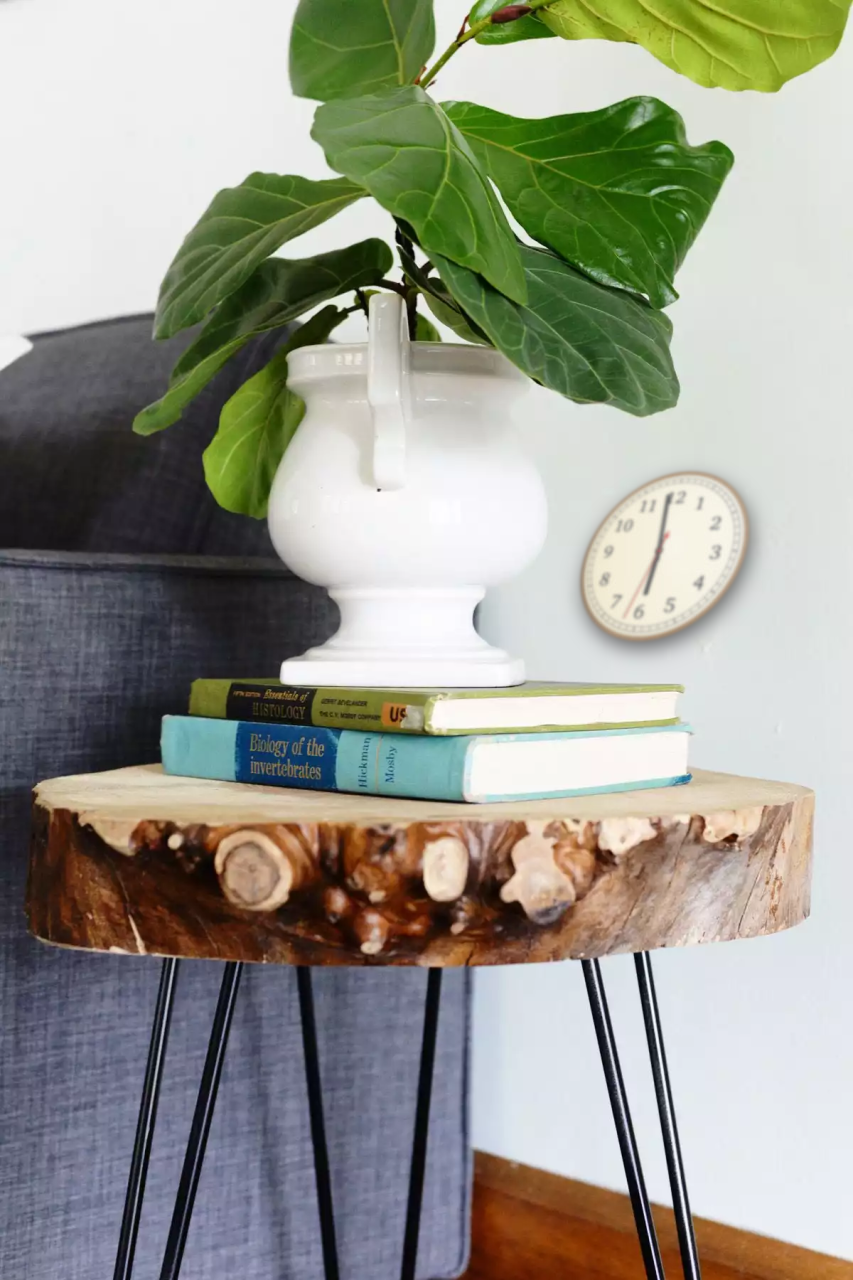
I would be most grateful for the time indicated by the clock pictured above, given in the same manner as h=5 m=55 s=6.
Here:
h=5 m=58 s=32
